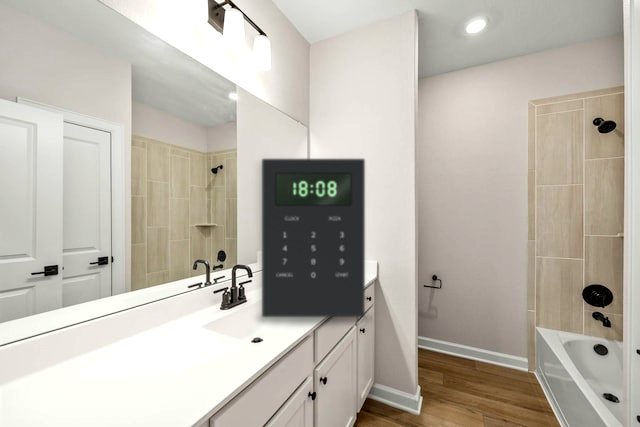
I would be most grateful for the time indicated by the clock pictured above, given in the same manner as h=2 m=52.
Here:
h=18 m=8
